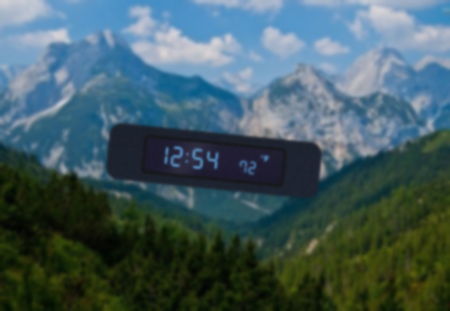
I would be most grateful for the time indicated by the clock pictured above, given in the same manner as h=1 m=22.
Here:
h=12 m=54
